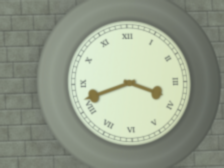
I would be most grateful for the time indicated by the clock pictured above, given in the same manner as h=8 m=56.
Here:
h=3 m=42
